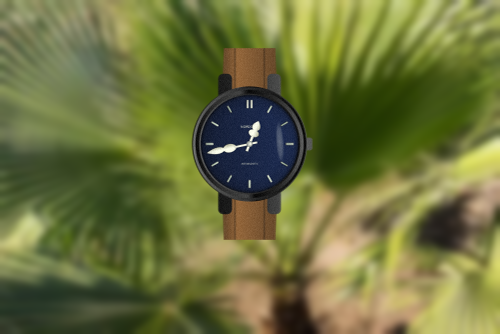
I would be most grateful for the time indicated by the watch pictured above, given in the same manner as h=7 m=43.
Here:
h=12 m=43
